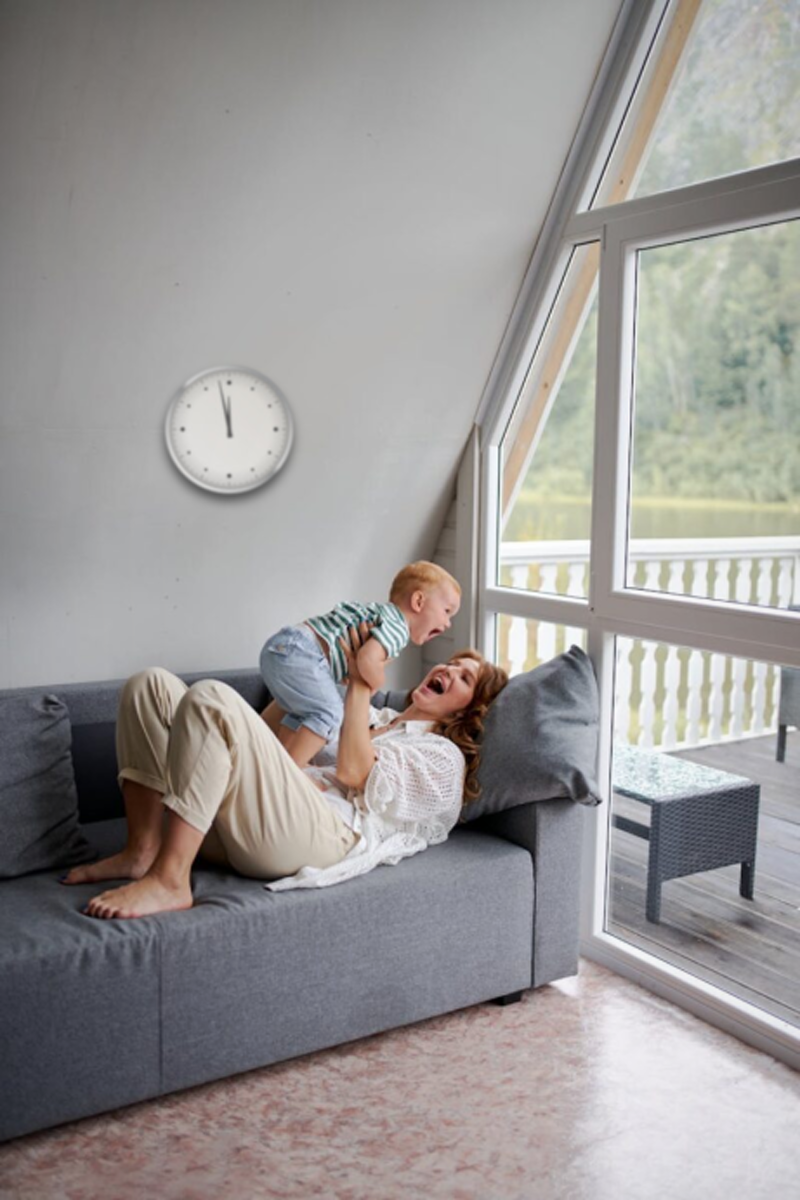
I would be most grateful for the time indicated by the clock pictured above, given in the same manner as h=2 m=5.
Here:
h=11 m=58
